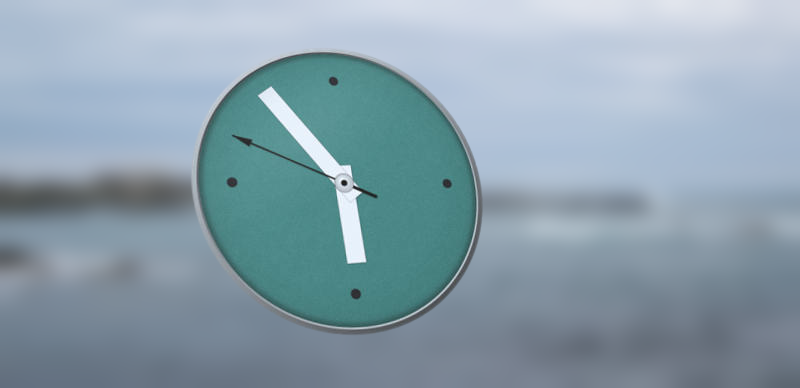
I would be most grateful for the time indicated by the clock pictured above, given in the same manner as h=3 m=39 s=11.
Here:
h=5 m=53 s=49
